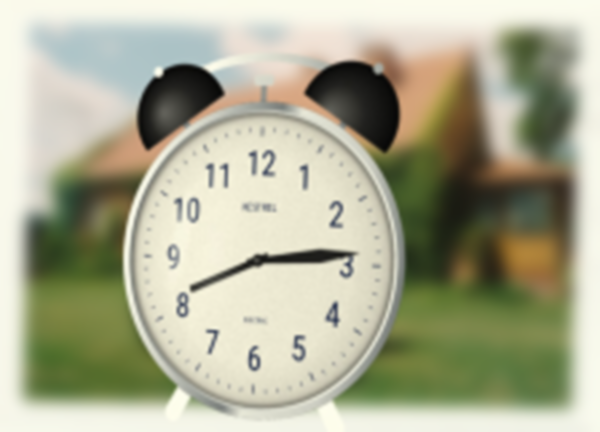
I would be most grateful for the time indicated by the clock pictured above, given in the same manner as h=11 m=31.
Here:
h=8 m=14
